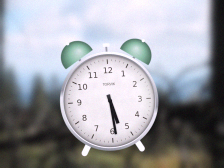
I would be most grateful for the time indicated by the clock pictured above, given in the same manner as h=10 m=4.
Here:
h=5 m=29
